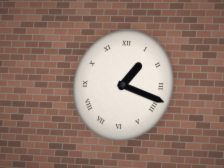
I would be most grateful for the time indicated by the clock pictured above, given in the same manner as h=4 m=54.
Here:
h=1 m=18
